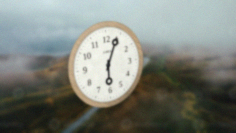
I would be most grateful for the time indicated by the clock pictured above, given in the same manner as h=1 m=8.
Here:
h=6 m=4
